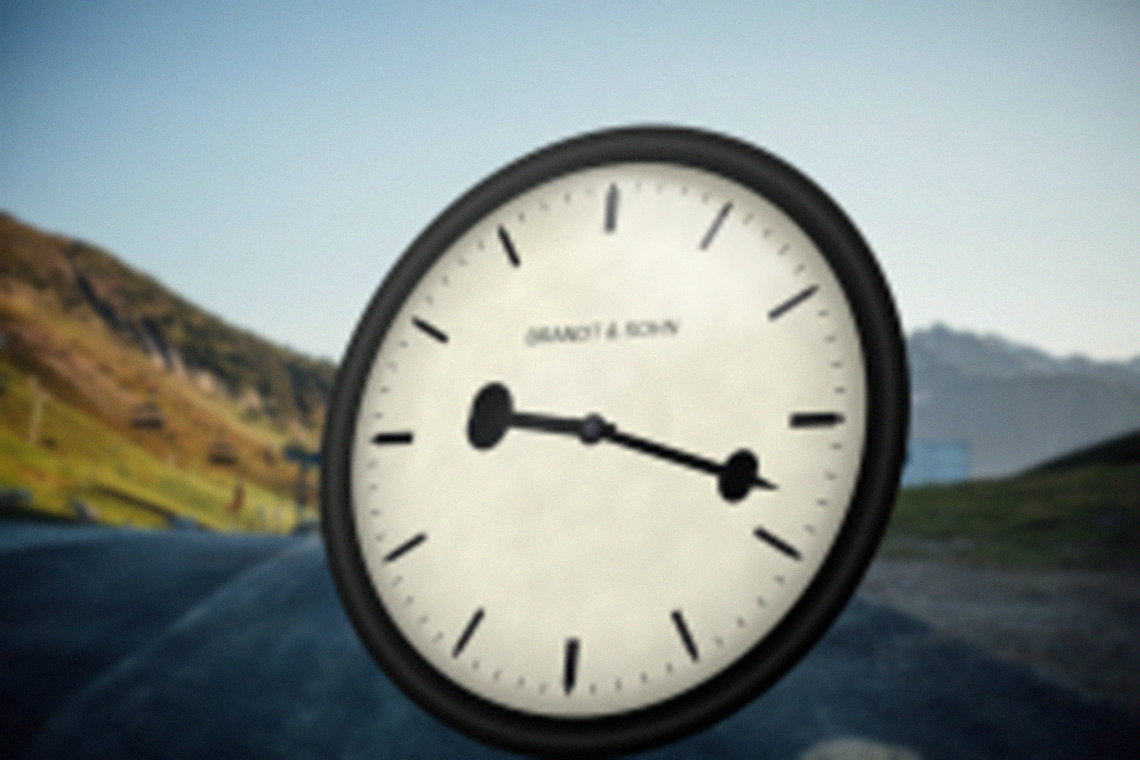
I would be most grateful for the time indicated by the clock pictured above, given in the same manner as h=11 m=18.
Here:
h=9 m=18
